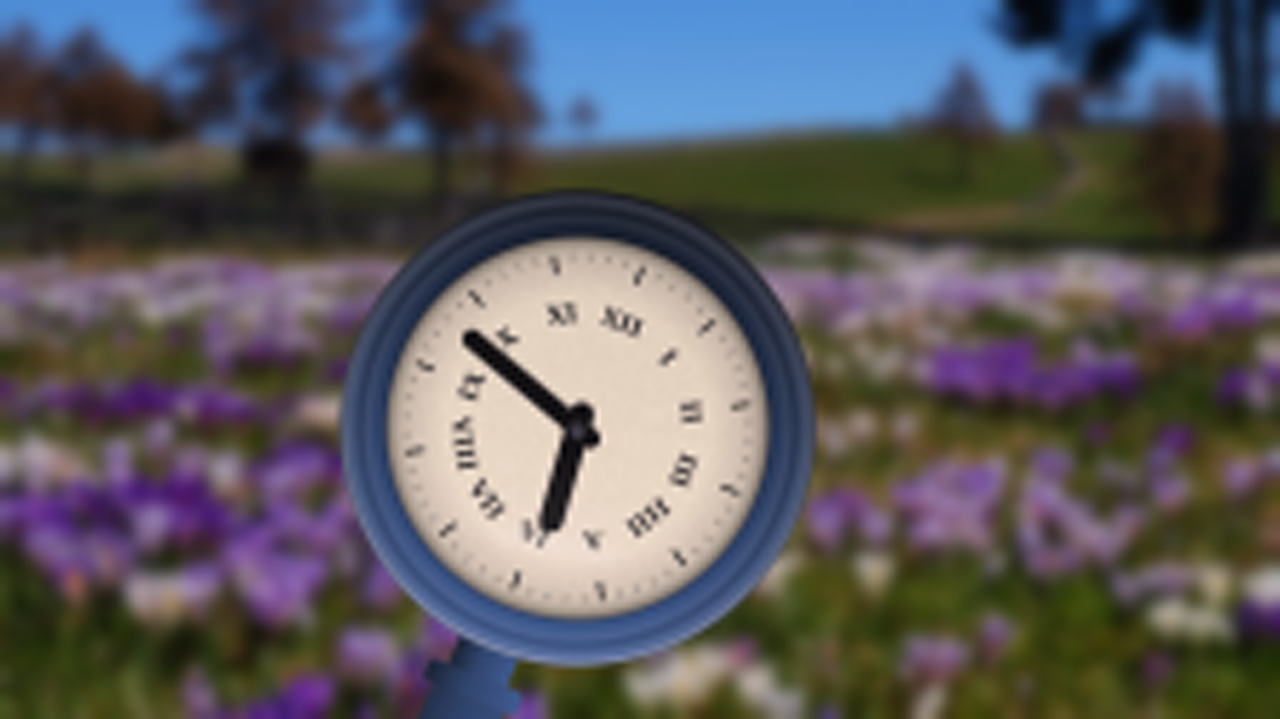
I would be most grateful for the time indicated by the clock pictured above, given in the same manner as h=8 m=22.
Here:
h=5 m=48
